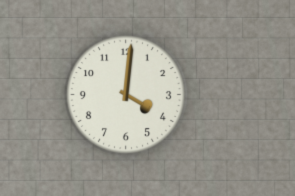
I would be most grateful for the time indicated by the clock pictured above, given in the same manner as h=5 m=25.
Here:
h=4 m=1
